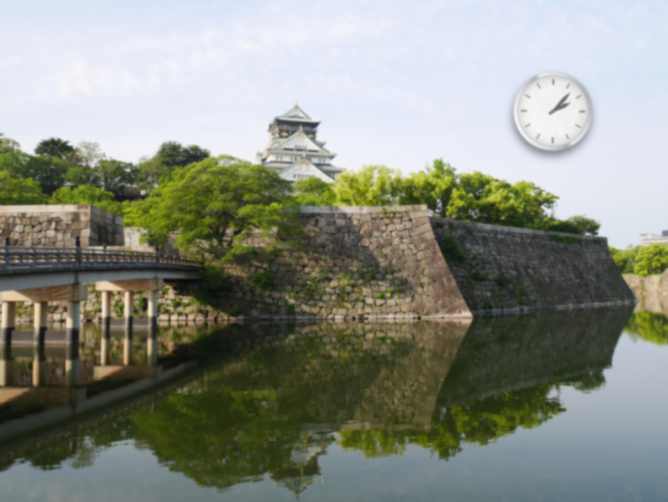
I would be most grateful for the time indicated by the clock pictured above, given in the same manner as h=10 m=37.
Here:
h=2 m=7
